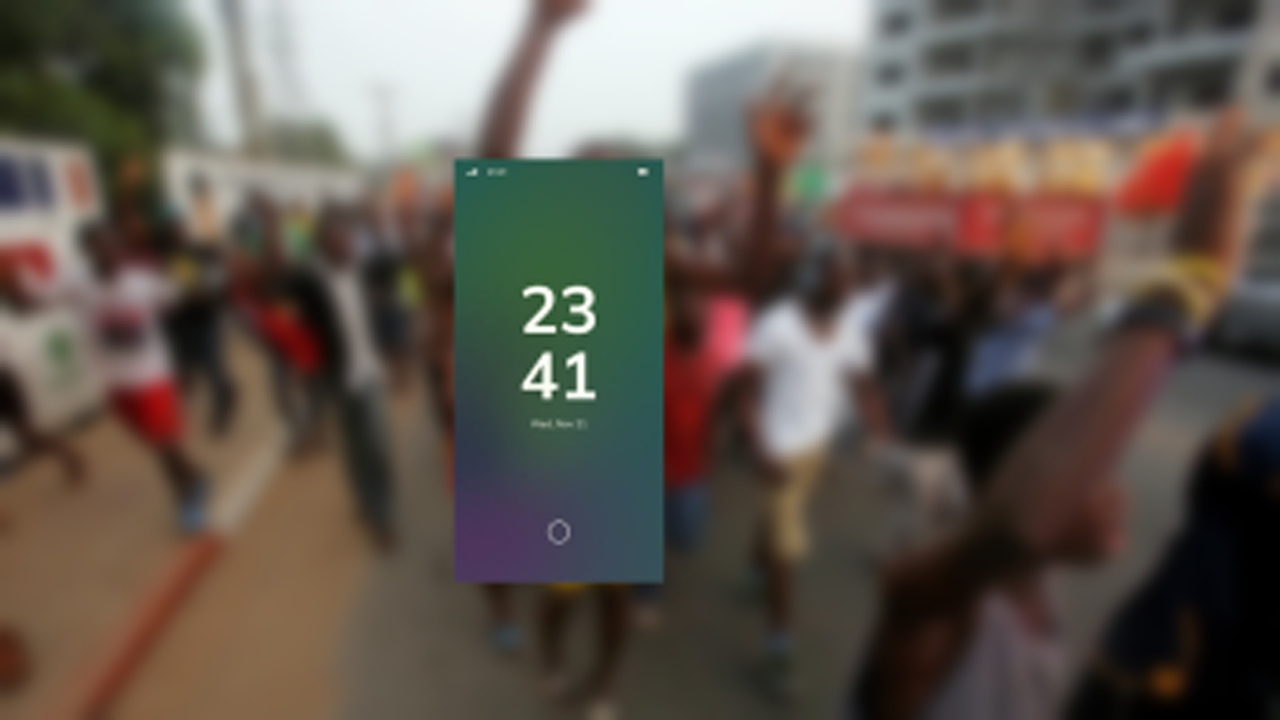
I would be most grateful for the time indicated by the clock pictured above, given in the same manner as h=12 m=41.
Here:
h=23 m=41
